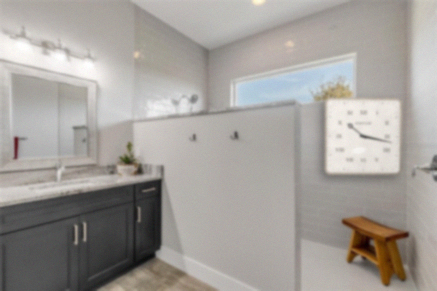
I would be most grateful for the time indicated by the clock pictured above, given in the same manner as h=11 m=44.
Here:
h=10 m=17
